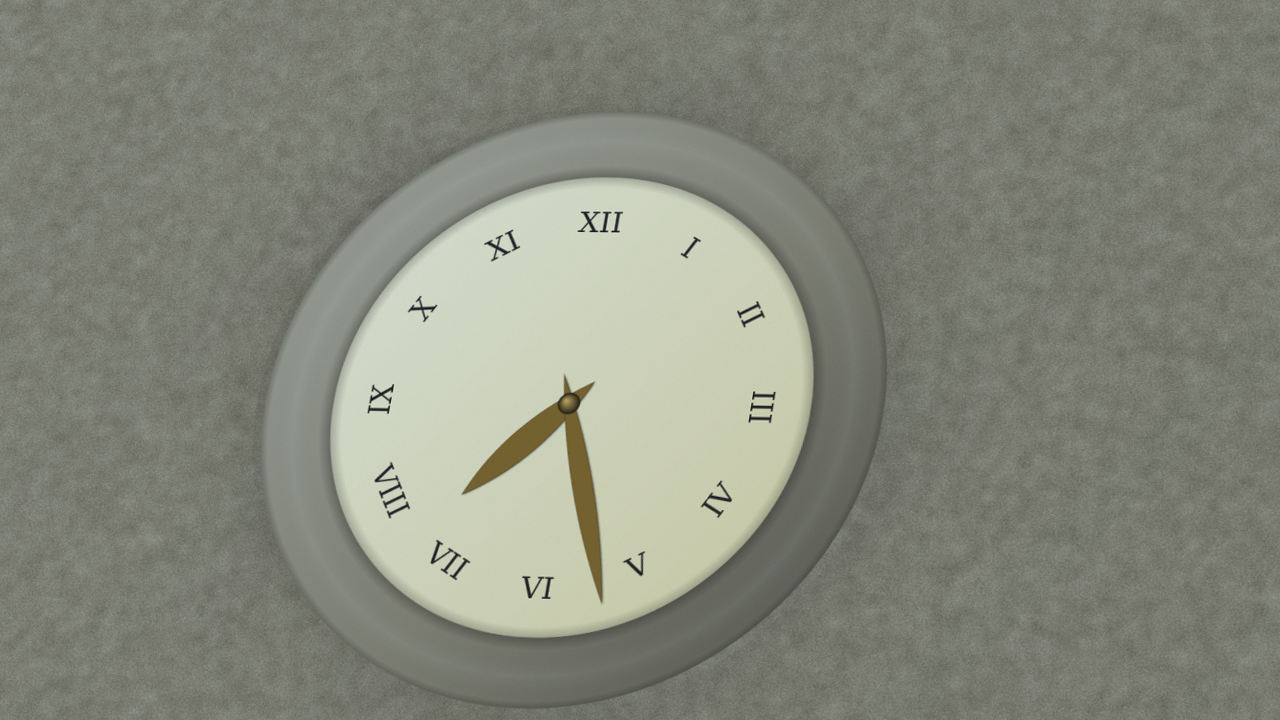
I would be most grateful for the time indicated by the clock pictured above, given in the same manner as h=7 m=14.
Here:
h=7 m=27
